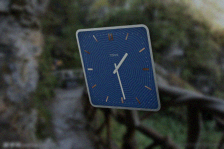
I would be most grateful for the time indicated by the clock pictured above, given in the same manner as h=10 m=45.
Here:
h=1 m=29
